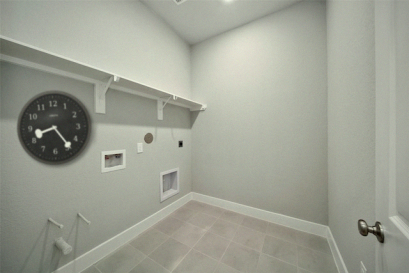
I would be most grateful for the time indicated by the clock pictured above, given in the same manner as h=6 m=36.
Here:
h=8 m=24
